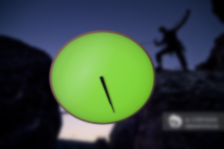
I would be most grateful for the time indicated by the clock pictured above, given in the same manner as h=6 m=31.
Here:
h=5 m=27
